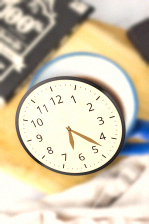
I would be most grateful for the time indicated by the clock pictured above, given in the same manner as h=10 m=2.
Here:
h=6 m=23
